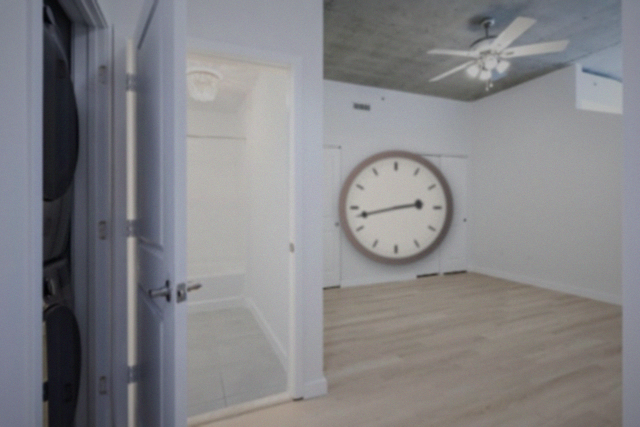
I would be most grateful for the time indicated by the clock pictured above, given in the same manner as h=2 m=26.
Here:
h=2 m=43
